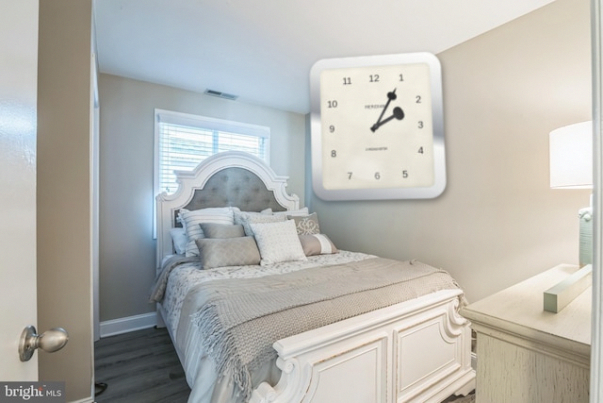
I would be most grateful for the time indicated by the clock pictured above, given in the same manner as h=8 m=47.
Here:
h=2 m=5
